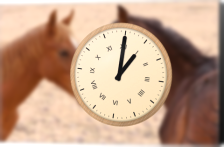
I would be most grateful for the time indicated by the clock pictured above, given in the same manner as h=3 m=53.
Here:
h=1 m=0
